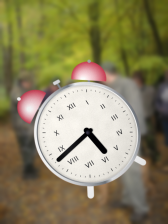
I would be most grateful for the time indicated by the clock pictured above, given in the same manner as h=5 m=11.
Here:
h=5 m=43
